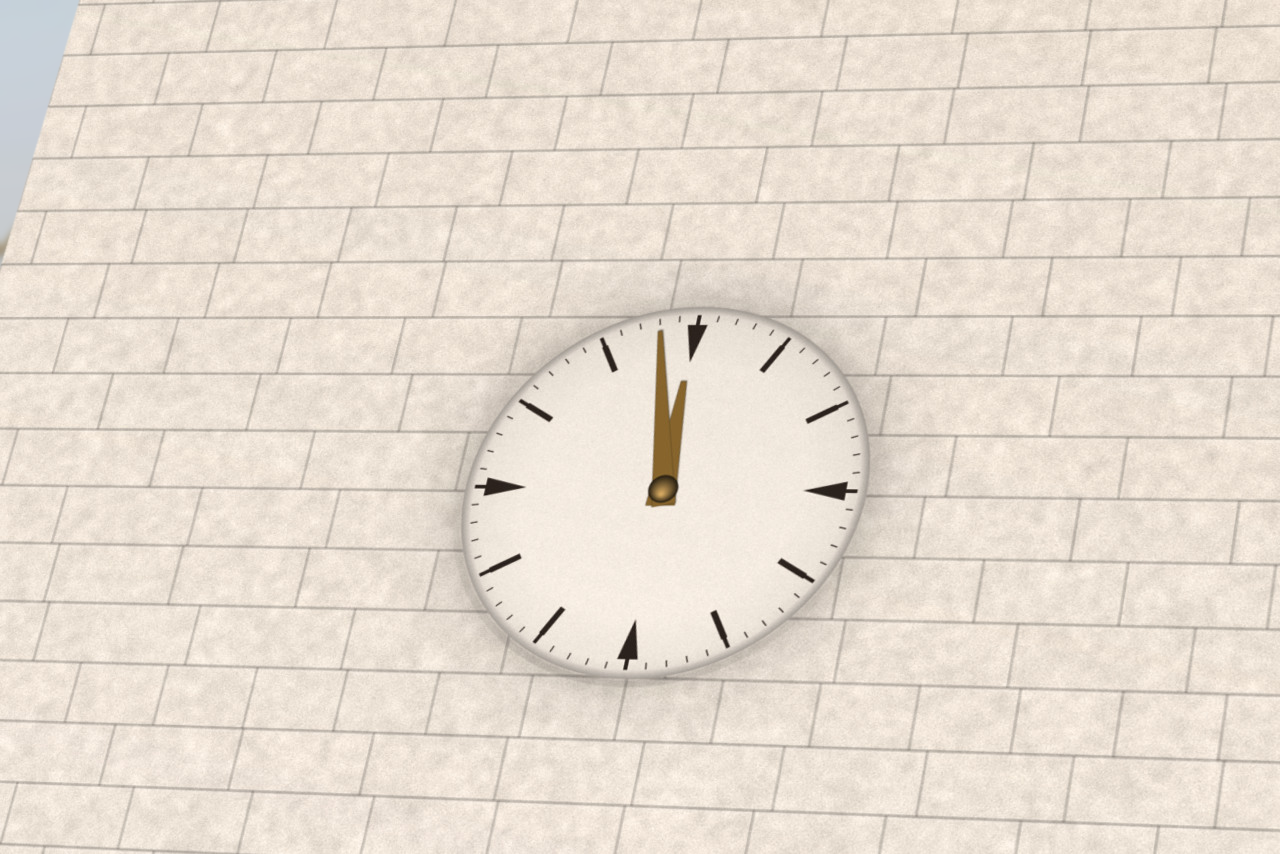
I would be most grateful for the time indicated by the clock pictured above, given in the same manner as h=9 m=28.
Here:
h=11 m=58
